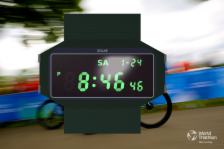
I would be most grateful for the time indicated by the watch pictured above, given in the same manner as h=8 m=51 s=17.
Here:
h=8 m=46 s=46
